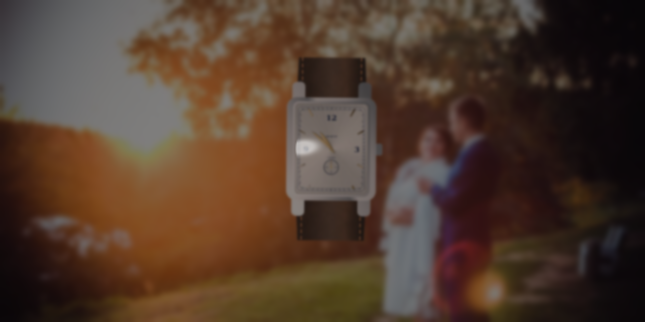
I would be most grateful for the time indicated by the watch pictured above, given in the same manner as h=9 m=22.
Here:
h=10 m=52
